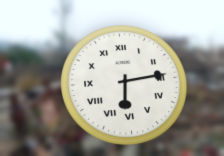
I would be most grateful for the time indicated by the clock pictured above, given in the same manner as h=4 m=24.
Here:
h=6 m=14
